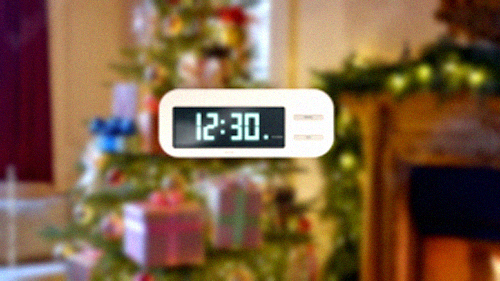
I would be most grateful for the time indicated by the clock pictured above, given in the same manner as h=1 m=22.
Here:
h=12 m=30
